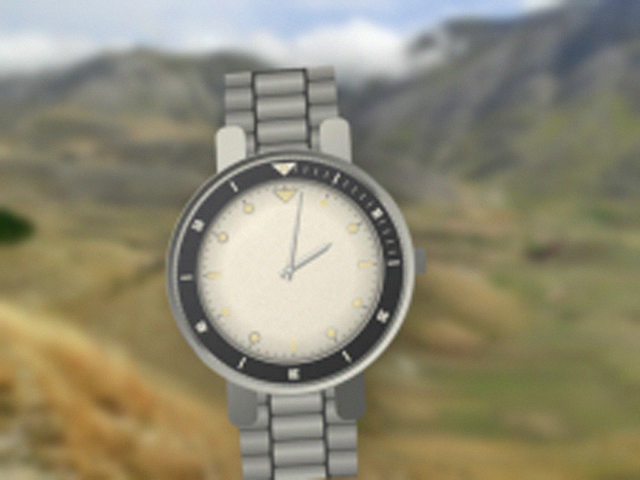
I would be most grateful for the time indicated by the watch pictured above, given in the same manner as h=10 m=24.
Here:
h=2 m=2
